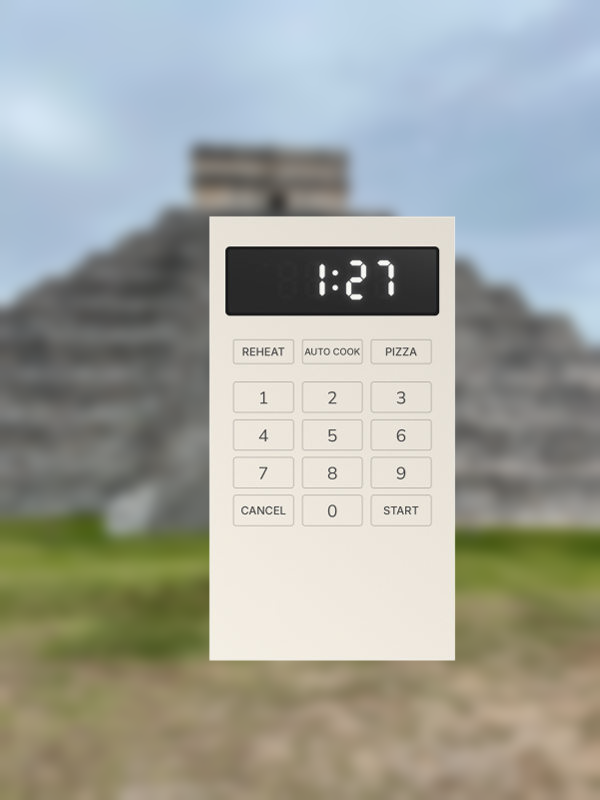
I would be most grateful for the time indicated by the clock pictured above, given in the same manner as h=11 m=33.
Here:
h=1 m=27
